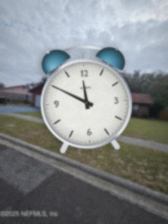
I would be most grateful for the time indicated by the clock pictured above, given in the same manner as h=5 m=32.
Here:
h=11 m=50
